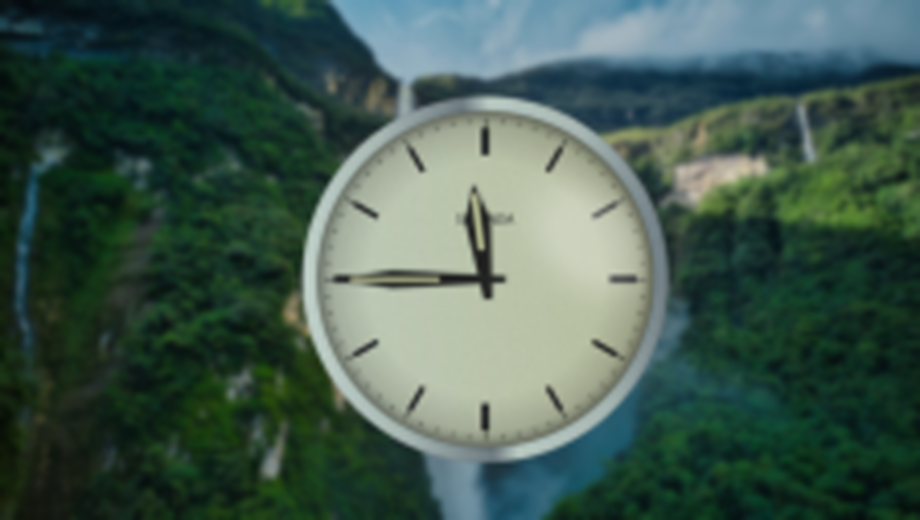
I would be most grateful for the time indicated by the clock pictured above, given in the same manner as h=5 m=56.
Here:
h=11 m=45
